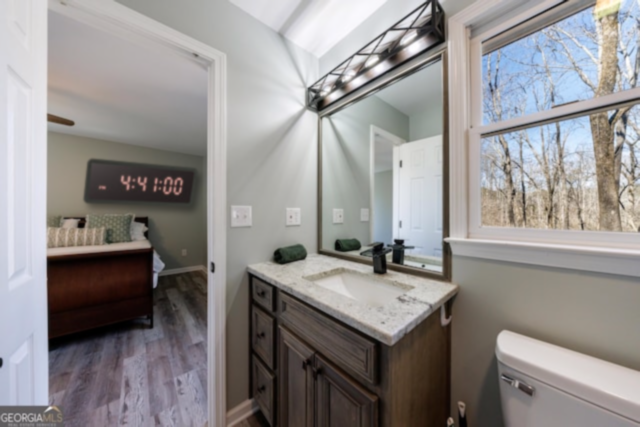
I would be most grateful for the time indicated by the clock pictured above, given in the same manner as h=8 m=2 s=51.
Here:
h=4 m=41 s=0
